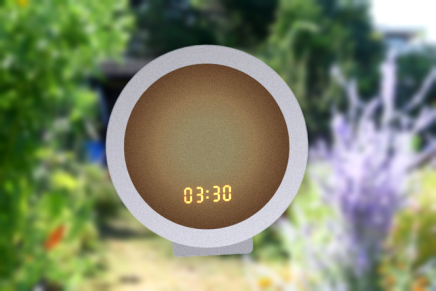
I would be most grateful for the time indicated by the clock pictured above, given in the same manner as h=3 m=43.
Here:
h=3 m=30
